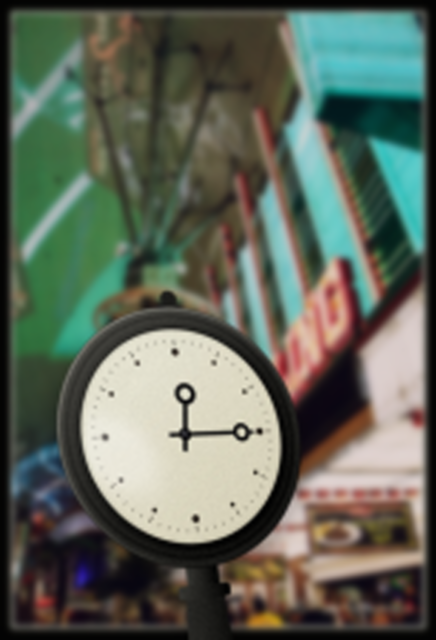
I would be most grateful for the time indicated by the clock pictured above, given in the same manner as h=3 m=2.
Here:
h=12 m=15
